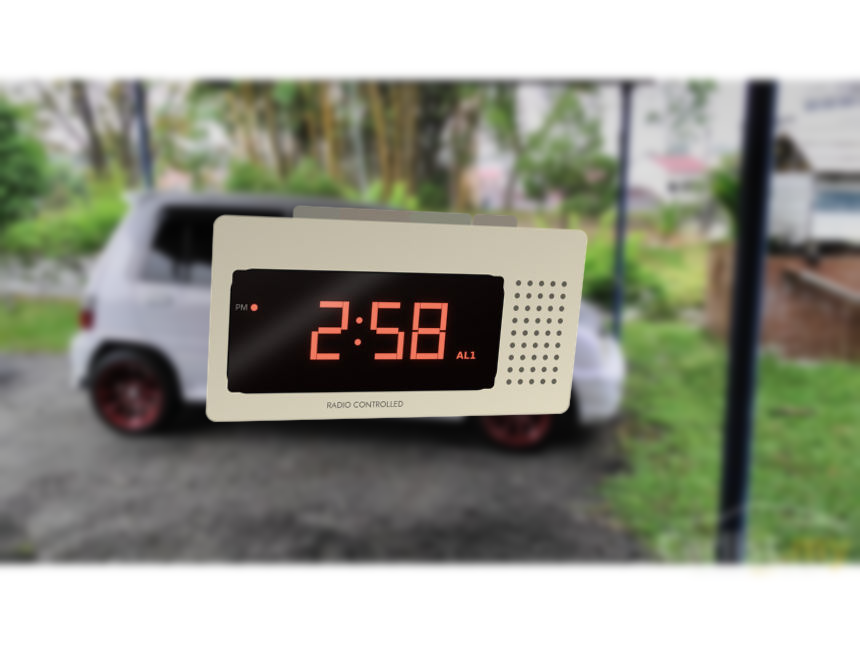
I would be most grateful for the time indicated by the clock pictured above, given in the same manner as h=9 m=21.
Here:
h=2 m=58
